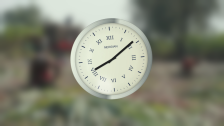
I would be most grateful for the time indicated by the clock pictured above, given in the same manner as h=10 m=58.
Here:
h=8 m=9
